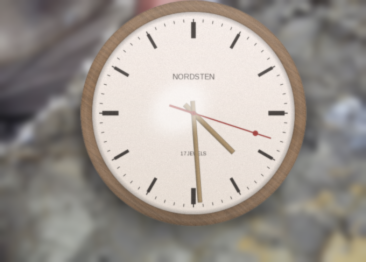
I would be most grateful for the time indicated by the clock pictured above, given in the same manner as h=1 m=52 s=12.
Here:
h=4 m=29 s=18
